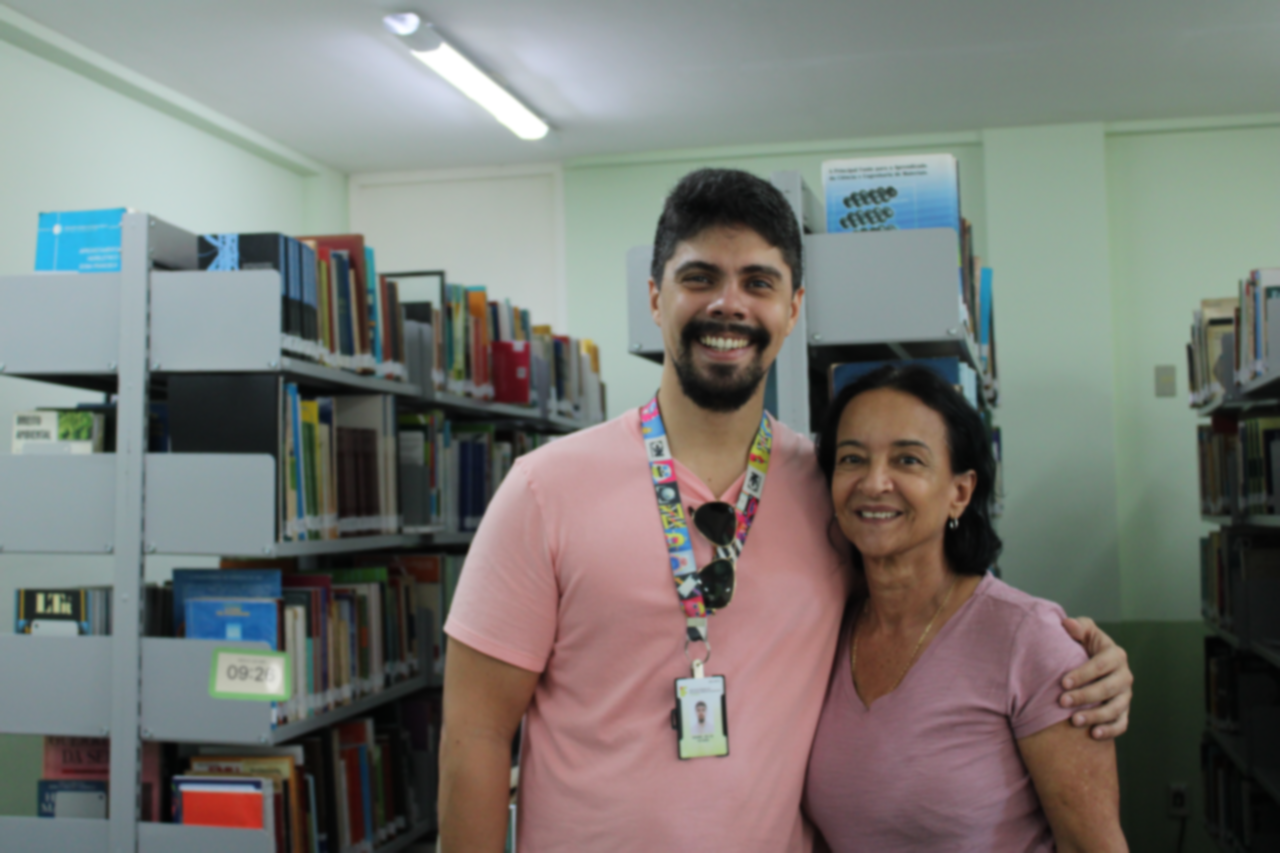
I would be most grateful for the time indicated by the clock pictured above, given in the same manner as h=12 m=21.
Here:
h=9 m=26
